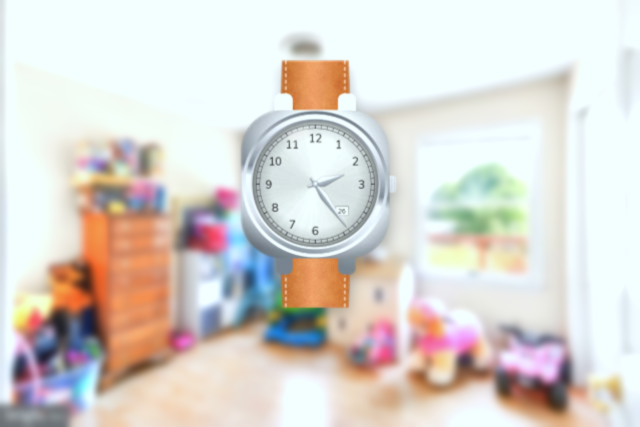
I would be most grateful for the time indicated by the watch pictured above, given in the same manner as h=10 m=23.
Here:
h=2 m=24
